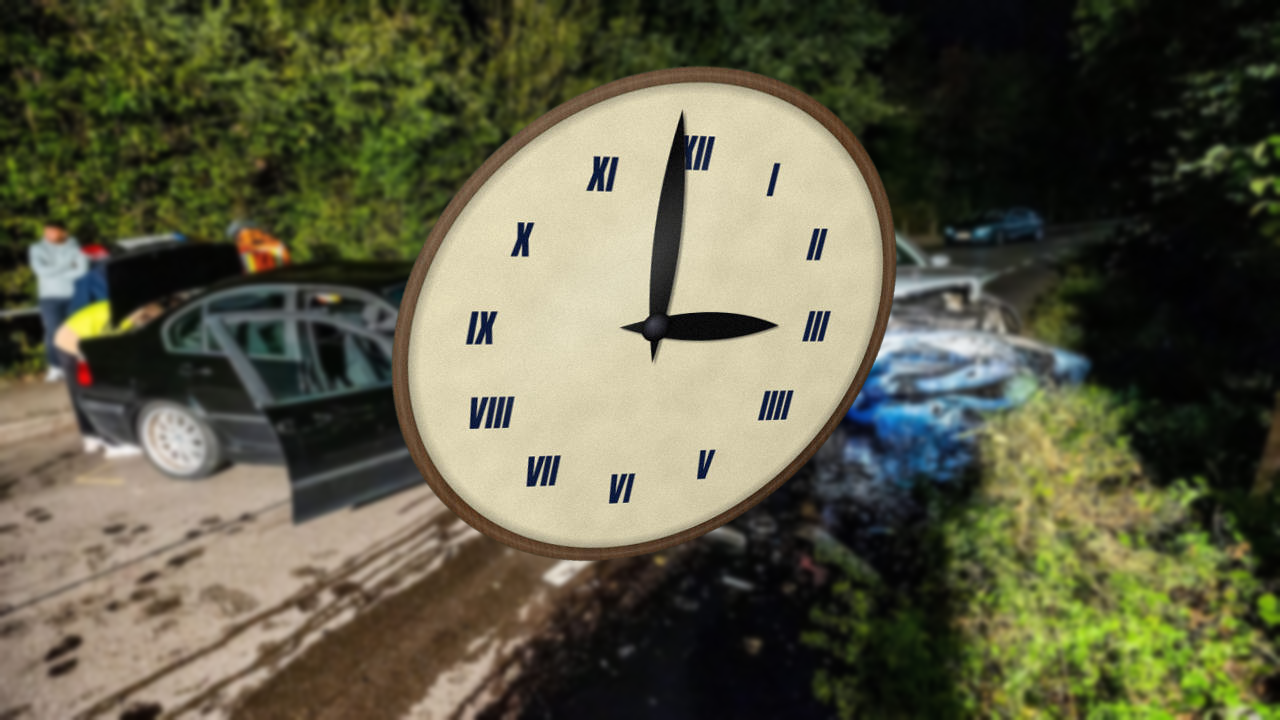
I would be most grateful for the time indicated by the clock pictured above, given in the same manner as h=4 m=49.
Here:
h=2 m=59
